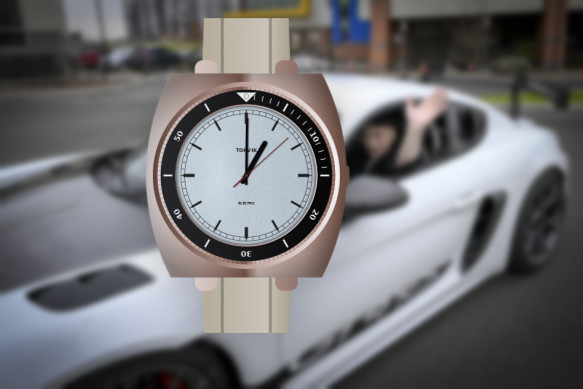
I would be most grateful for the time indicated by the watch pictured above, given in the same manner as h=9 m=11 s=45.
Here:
h=1 m=0 s=8
